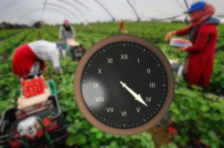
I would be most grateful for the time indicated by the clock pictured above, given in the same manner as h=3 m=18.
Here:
h=4 m=22
